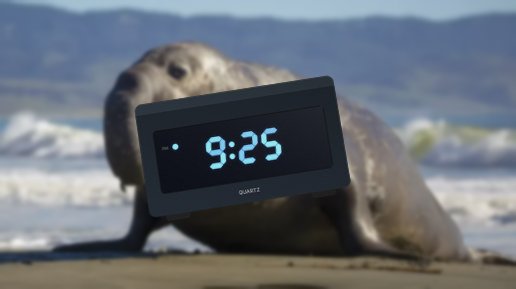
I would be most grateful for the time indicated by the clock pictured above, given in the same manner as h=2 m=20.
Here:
h=9 m=25
